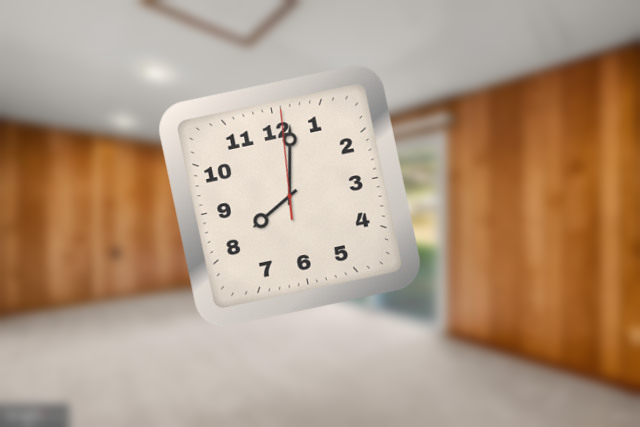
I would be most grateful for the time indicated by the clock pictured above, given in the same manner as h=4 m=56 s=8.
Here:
h=8 m=2 s=1
